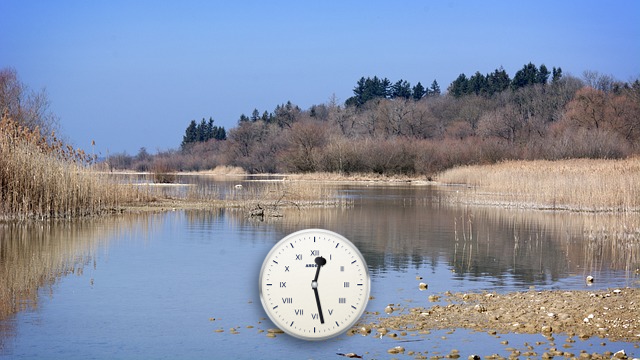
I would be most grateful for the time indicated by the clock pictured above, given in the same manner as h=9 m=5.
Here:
h=12 m=28
